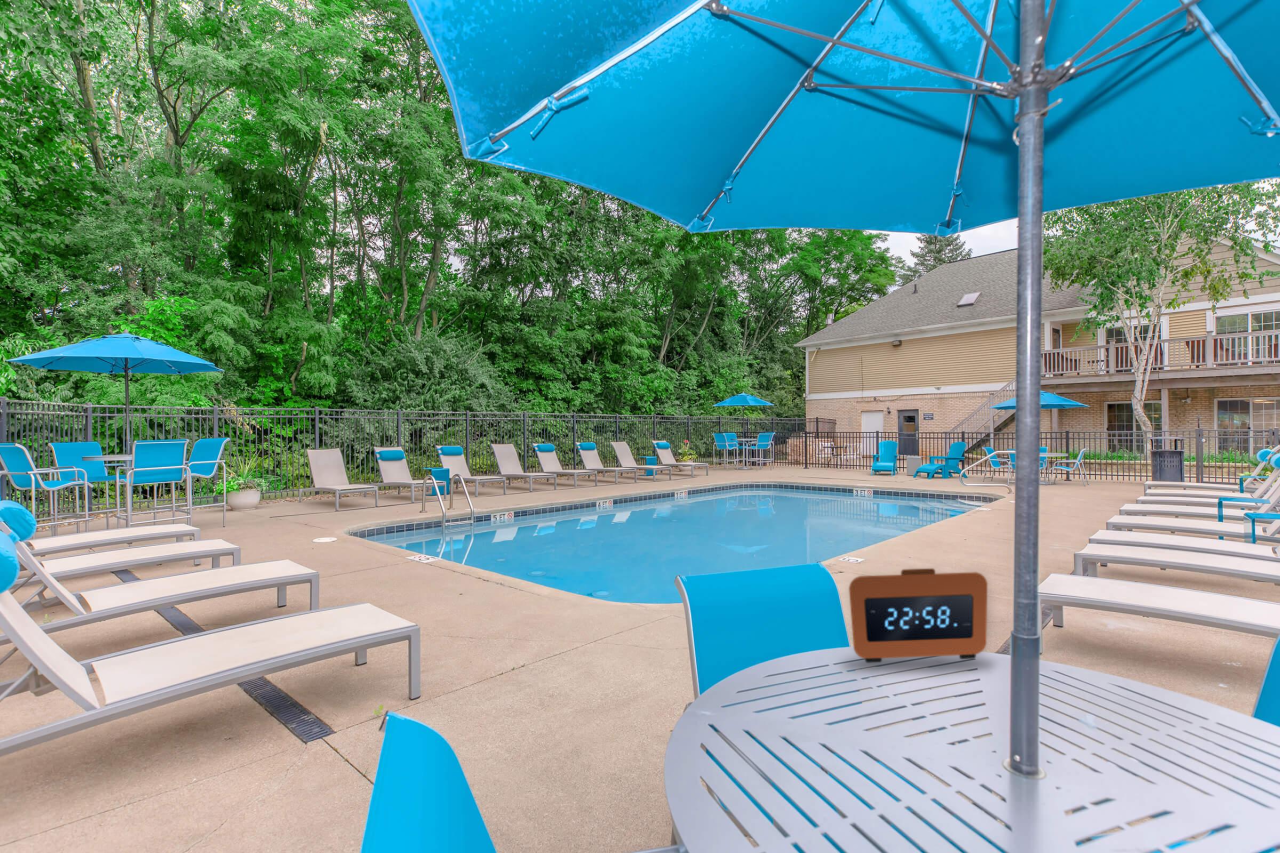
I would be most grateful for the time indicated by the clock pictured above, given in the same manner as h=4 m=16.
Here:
h=22 m=58
